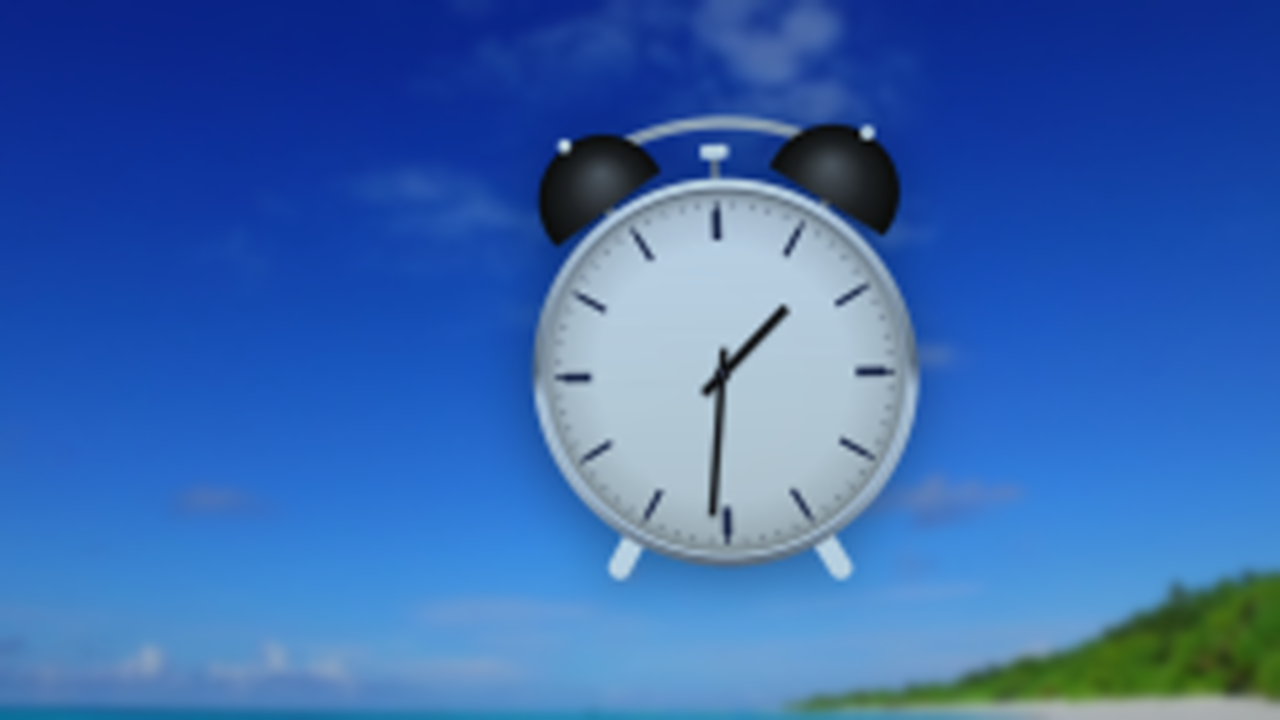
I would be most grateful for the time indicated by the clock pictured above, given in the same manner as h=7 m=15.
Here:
h=1 m=31
